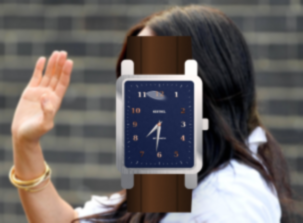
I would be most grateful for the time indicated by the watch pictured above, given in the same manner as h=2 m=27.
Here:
h=7 m=31
